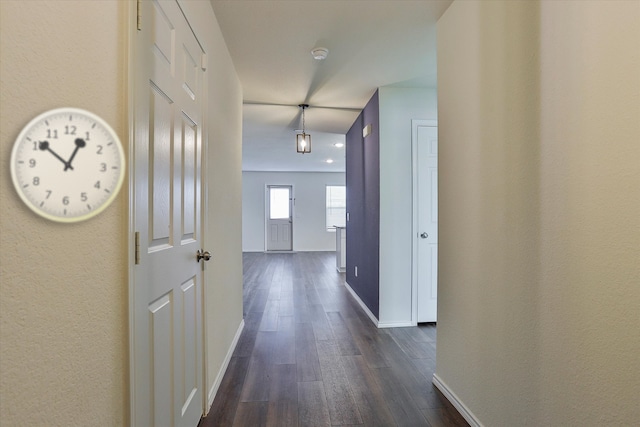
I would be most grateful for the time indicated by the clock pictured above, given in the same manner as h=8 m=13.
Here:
h=12 m=51
